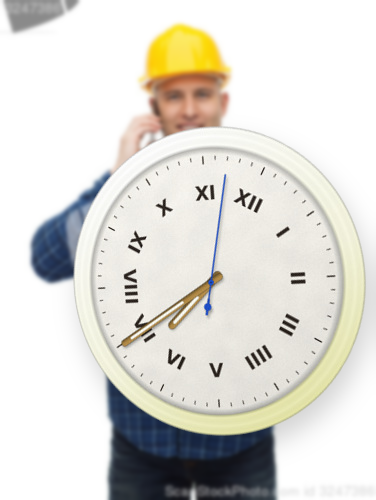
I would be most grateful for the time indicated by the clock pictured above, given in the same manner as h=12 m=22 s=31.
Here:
h=6 m=34 s=57
